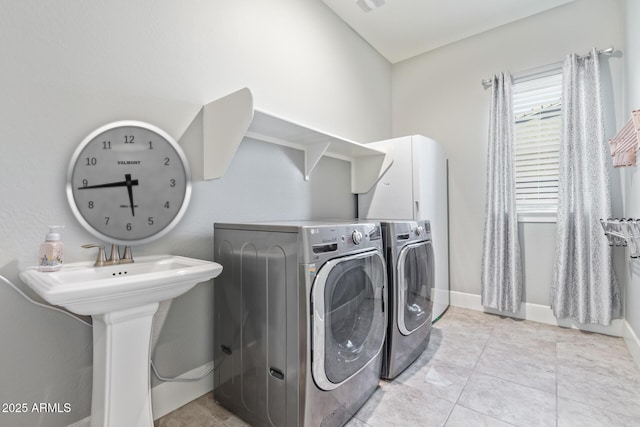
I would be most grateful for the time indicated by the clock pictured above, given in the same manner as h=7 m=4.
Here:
h=5 m=44
